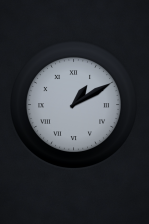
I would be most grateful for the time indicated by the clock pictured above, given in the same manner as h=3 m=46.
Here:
h=1 m=10
